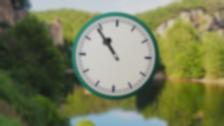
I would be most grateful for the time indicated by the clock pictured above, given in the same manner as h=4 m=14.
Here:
h=10 m=54
